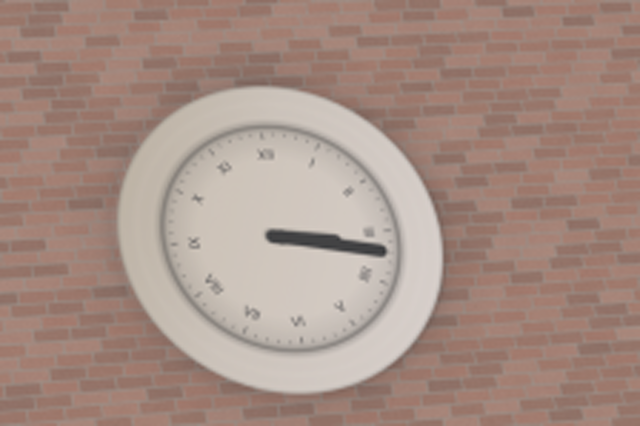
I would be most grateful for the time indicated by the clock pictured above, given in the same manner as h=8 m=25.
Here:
h=3 m=17
